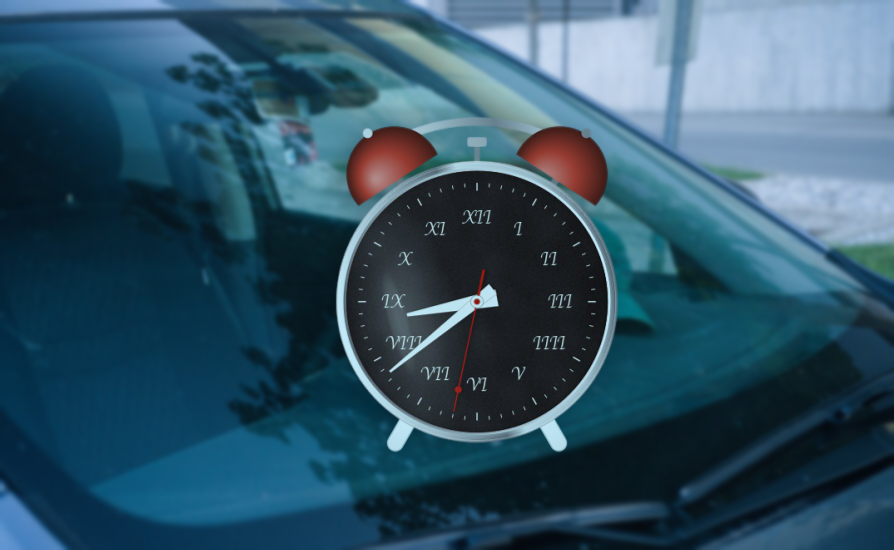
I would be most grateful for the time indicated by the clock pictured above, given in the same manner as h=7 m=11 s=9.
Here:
h=8 m=38 s=32
